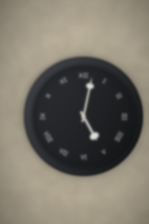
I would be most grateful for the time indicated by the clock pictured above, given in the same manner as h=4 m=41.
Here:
h=5 m=2
